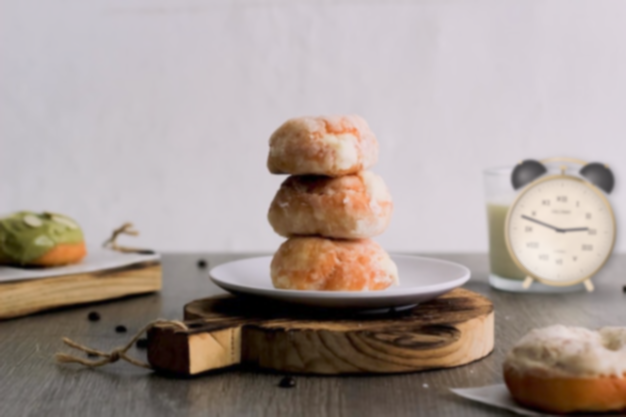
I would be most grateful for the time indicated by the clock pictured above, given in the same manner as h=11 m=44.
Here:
h=2 m=48
